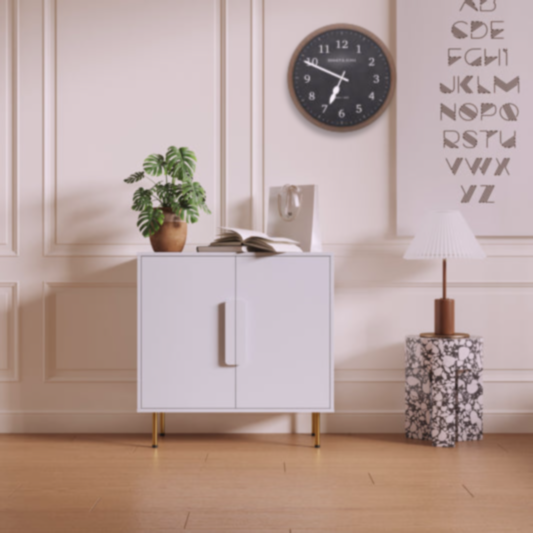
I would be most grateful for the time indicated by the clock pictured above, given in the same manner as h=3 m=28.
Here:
h=6 m=49
